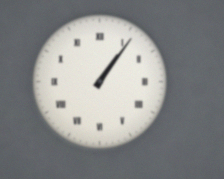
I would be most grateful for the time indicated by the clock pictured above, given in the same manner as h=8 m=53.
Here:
h=1 m=6
